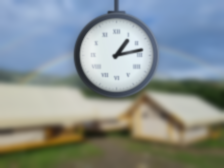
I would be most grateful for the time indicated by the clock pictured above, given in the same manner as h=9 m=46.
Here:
h=1 m=13
